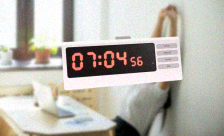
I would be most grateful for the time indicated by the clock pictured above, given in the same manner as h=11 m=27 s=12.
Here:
h=7 m=4 s=56
